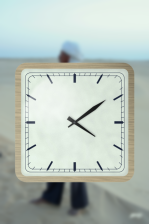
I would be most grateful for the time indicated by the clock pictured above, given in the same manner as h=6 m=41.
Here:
h=4 m=9
